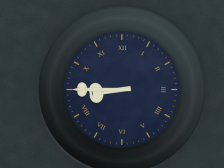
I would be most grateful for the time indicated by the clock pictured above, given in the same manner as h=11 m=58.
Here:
h=8 m=45
